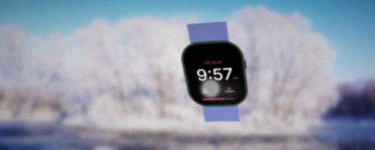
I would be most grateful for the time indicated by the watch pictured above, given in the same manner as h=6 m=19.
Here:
h=9 m=57
